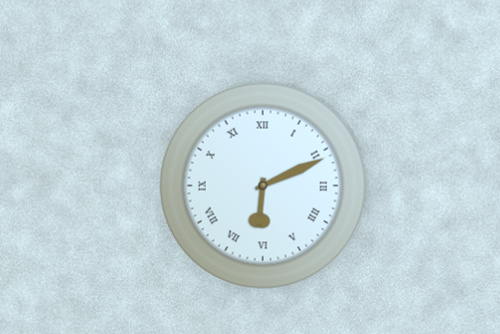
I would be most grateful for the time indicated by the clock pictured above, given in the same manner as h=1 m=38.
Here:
h=6 m=11
